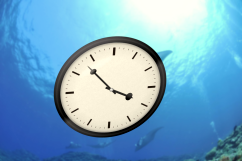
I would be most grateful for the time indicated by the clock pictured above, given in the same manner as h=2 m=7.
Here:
h=3 m=53
